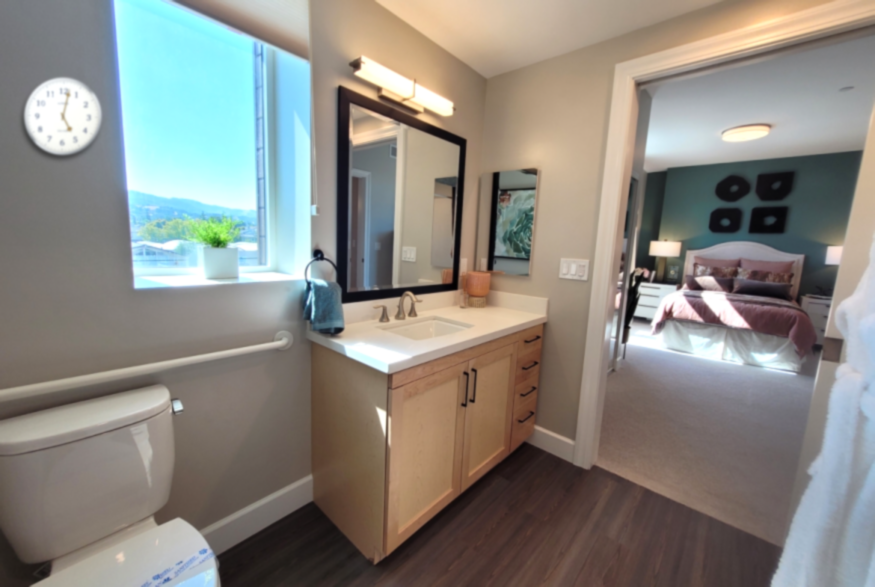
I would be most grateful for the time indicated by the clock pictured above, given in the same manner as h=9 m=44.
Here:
h=5 m=2
